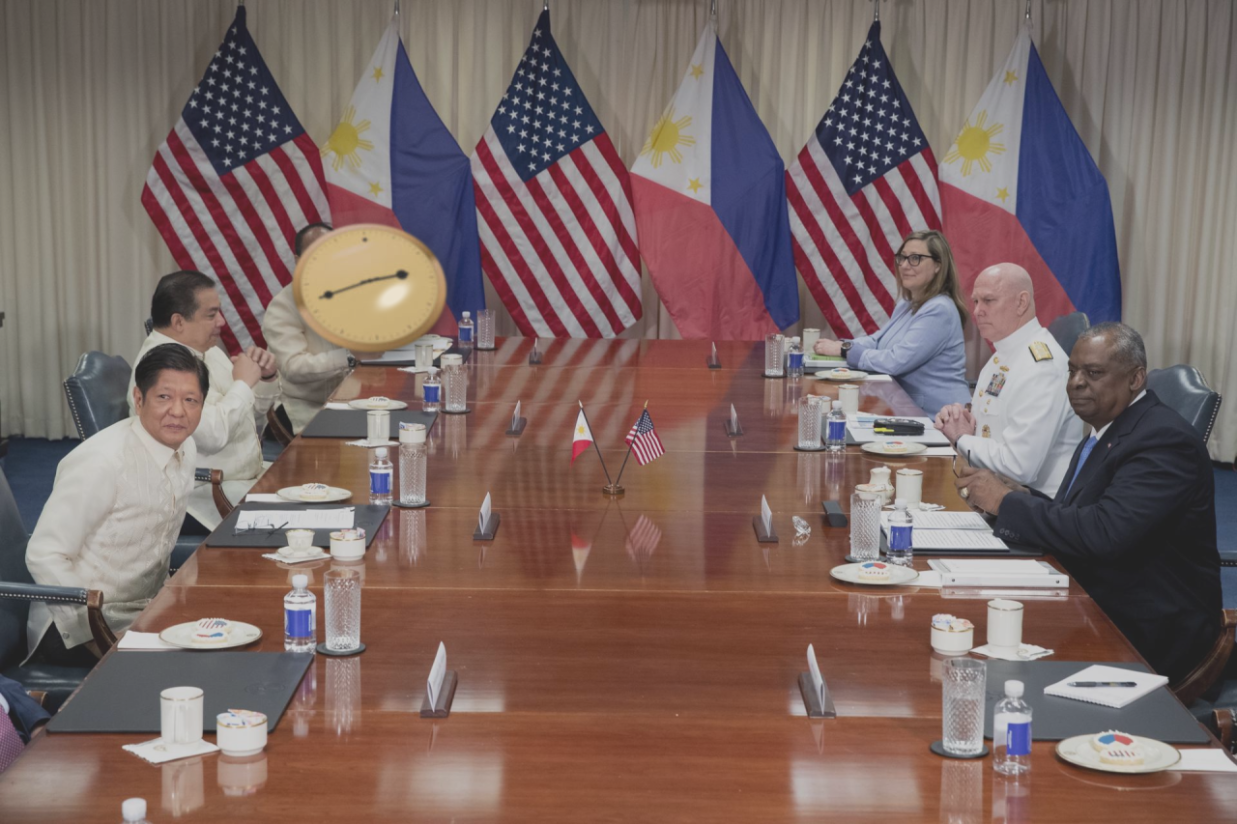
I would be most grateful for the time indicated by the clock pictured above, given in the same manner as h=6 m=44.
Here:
h=2 m=42
